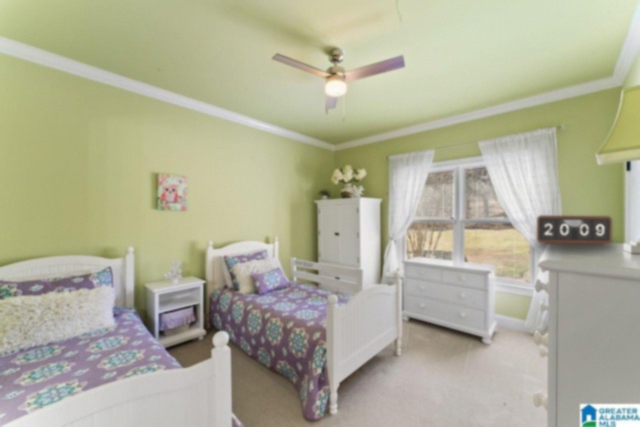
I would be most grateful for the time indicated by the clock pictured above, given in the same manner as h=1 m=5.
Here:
h=20 m=9
